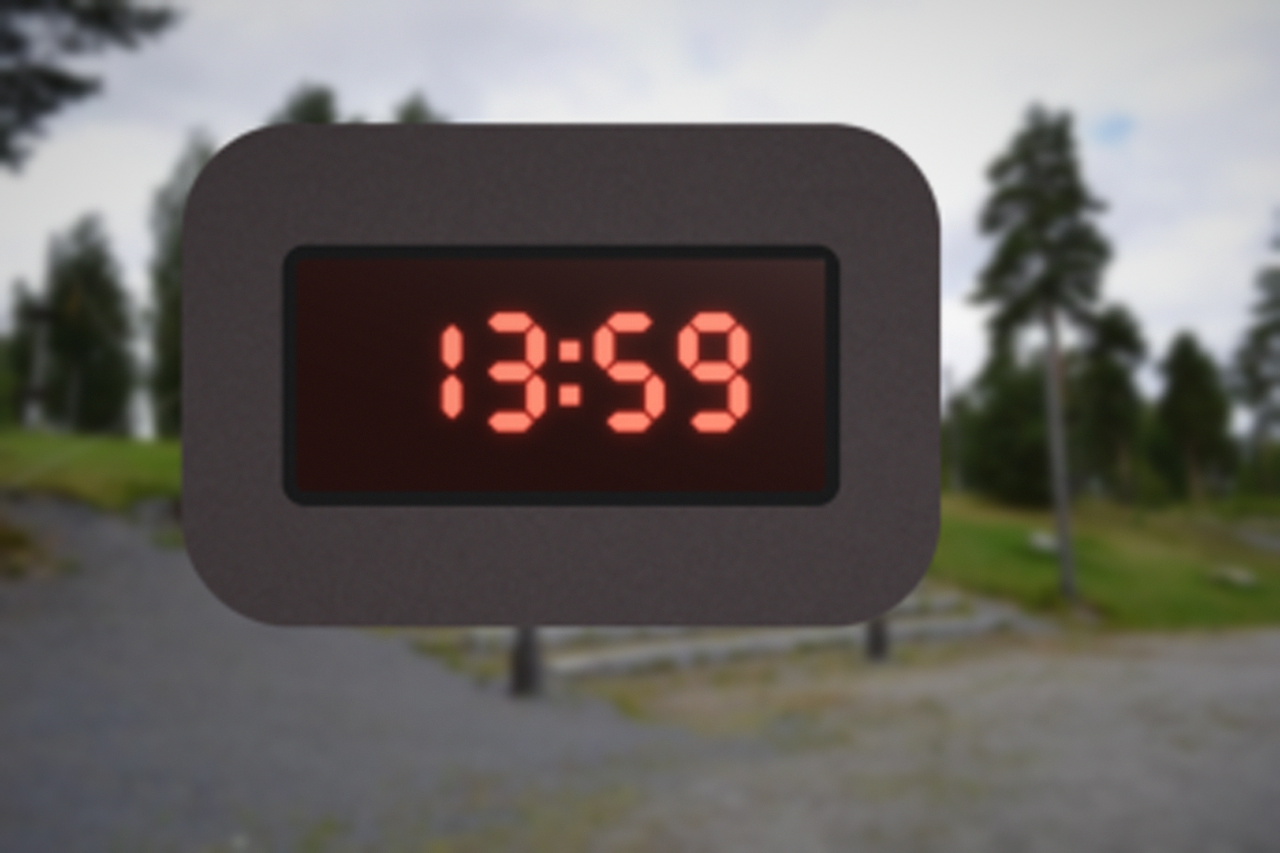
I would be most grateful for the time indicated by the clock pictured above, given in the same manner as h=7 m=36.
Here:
h=13 m=59
